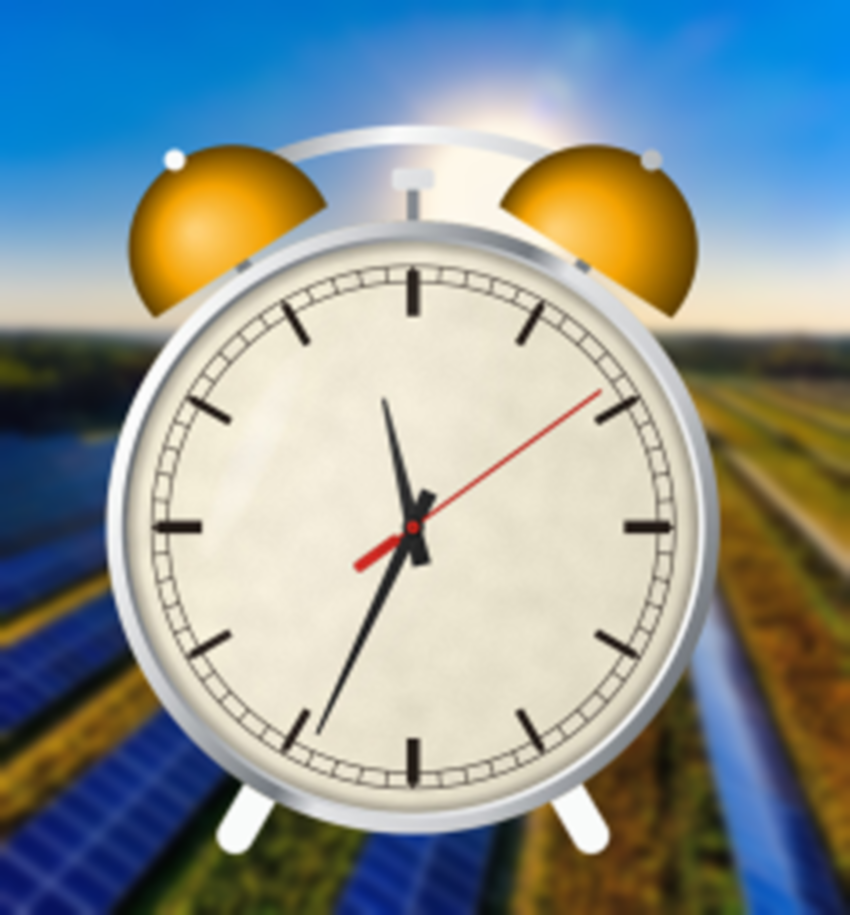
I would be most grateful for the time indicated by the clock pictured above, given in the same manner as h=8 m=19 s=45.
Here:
h=11 m=34 s=9
